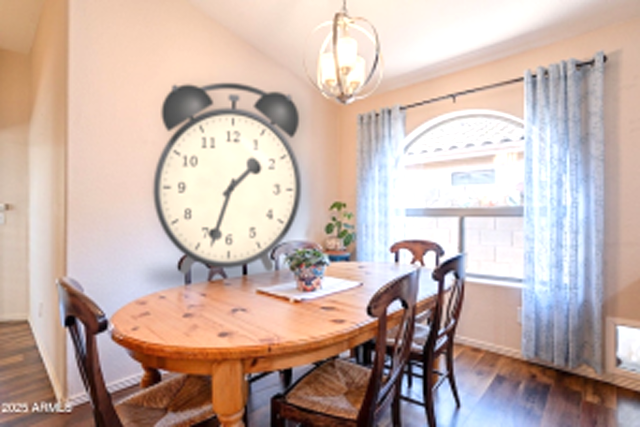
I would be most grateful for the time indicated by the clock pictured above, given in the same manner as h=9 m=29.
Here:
h=1 m=33
